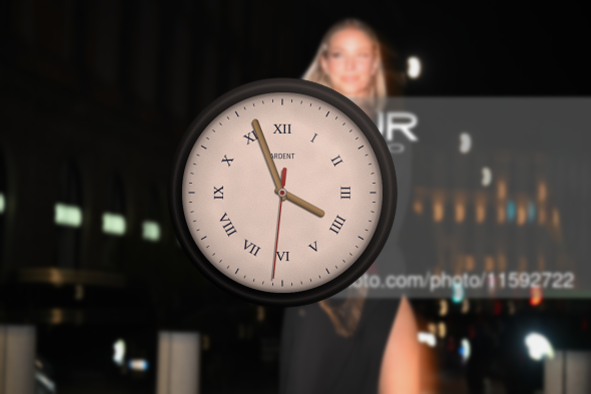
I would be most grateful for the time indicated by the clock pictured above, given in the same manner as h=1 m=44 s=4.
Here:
h=3 m=56 s=31
